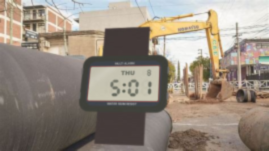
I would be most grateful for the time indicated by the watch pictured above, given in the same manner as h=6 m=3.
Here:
h=5 m=1
